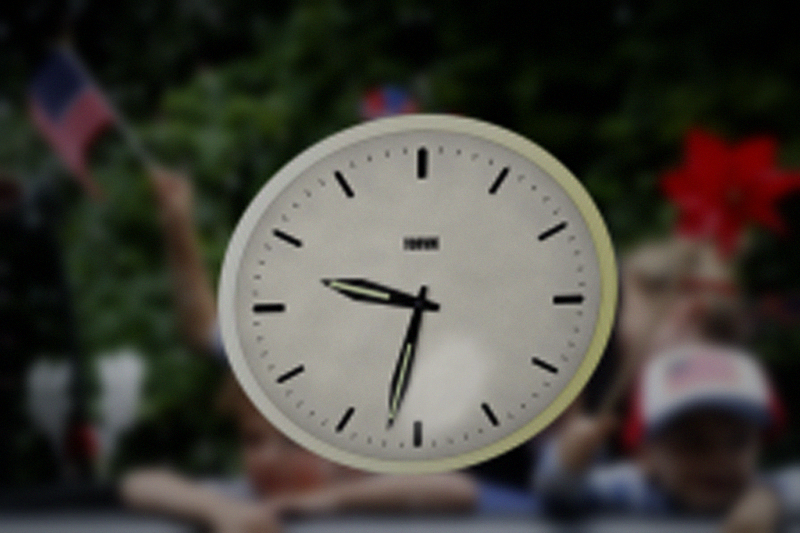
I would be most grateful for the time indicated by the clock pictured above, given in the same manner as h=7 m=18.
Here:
h=9 m=32
